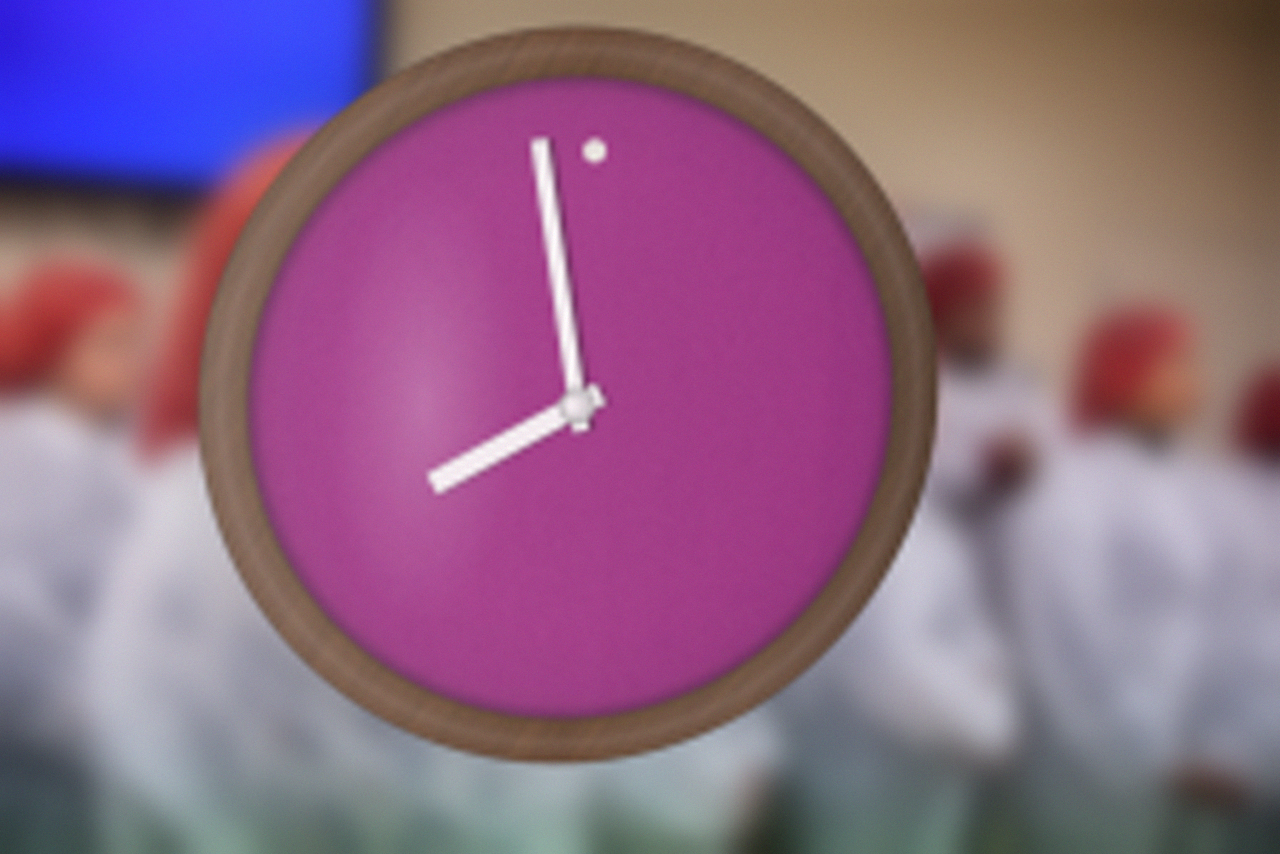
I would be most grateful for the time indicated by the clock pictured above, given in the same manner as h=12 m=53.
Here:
h=7 m=58
